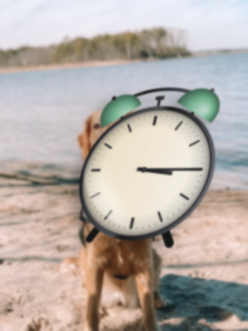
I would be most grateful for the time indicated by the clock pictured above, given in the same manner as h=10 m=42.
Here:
h=3 m=15
